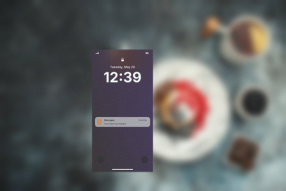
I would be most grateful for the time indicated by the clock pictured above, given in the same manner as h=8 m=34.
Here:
h=12 m=39
